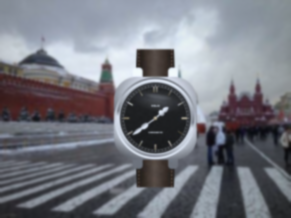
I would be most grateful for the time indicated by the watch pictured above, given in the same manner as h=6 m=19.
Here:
h=1 m=39
